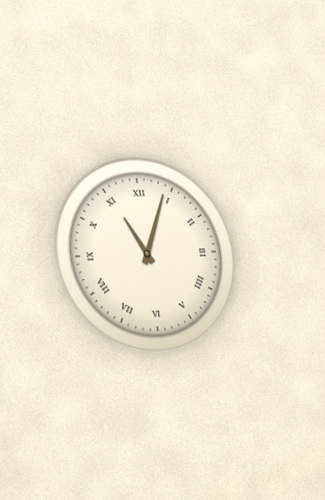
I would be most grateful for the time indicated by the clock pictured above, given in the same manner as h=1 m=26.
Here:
h=11 m=4
